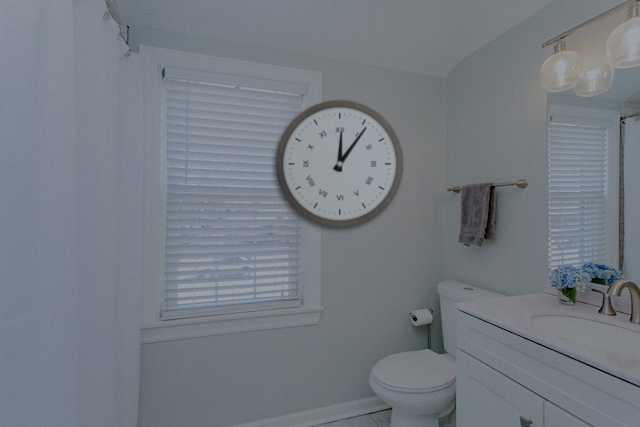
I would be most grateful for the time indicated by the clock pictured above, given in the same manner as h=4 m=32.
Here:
h=12 m=6
